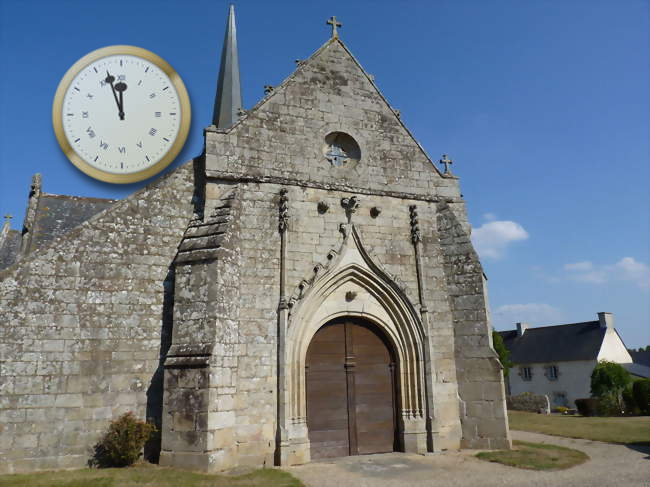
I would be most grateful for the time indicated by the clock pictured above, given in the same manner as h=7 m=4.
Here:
h=11 m=57
